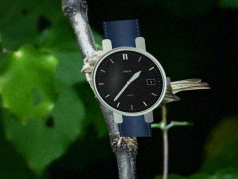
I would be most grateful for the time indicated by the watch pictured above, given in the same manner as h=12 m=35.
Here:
h=1 m=37
